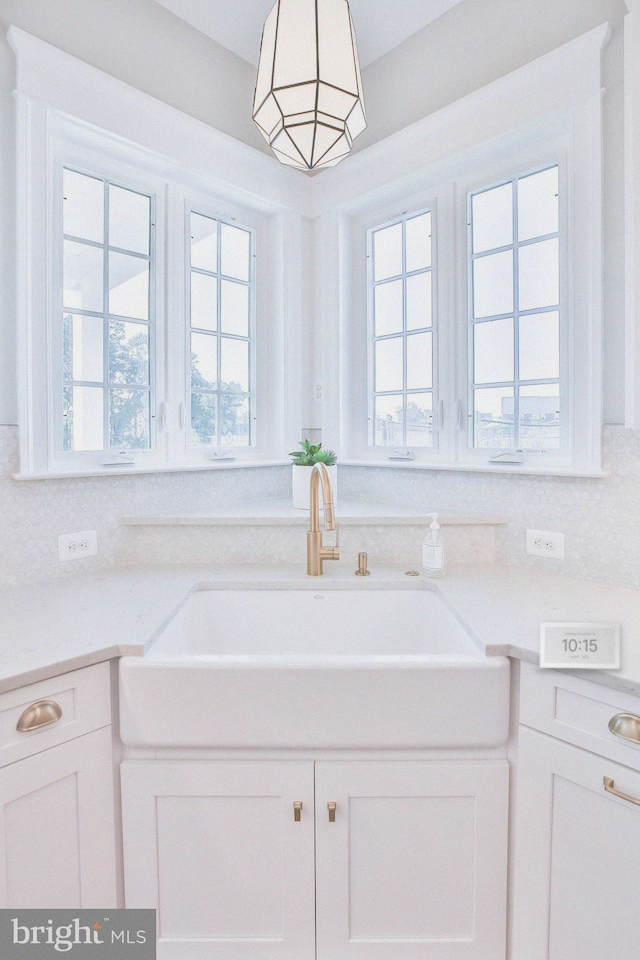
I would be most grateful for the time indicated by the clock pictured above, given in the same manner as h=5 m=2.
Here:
h=10 m=15
